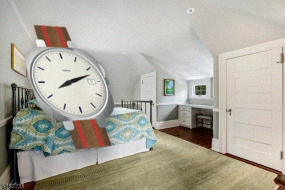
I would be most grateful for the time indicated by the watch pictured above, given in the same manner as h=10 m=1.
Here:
h=8 m=12
